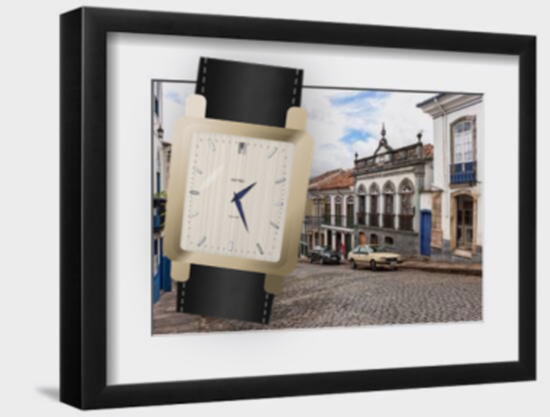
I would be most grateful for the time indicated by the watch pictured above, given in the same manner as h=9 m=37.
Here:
h=1 m=26
